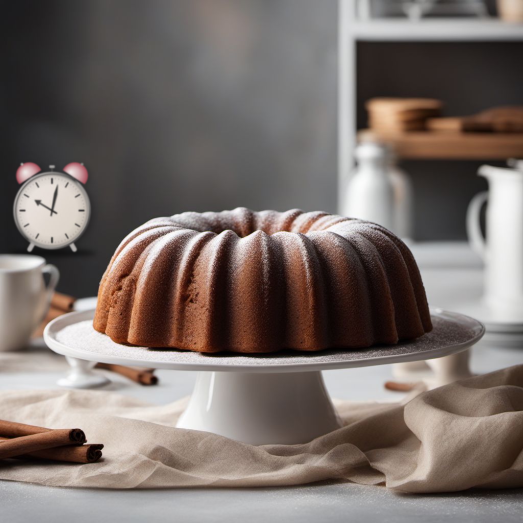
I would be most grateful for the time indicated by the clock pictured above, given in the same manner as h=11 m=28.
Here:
h=10 m=2
